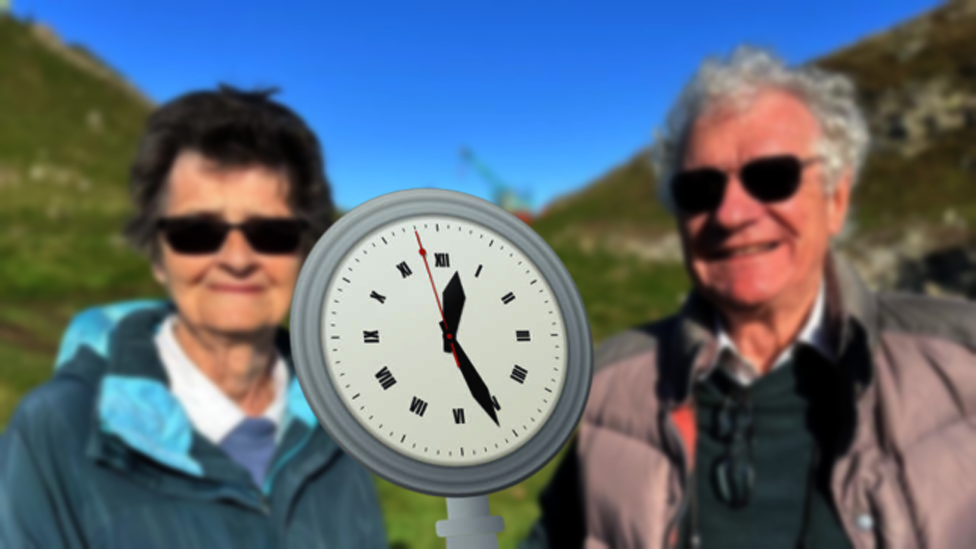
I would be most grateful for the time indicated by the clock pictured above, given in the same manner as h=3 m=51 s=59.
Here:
h=12 m=25 s=58
